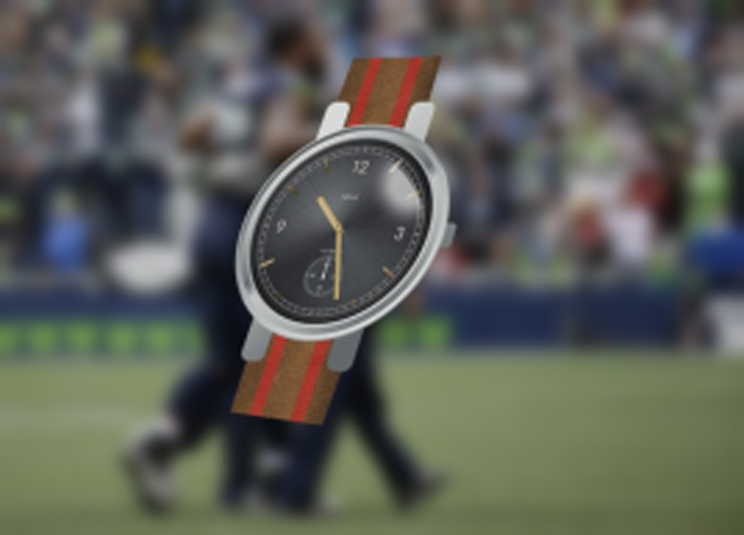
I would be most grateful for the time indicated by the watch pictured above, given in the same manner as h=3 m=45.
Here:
h=10 m=27
